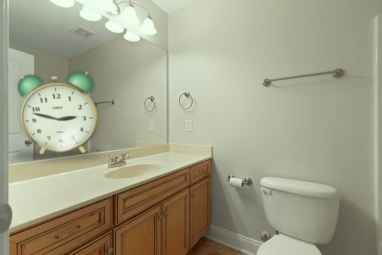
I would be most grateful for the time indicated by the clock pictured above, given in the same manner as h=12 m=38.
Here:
h=2 m=48
